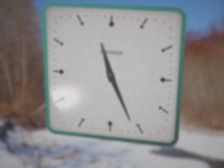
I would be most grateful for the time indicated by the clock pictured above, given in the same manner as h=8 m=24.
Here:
h=11 m=26
